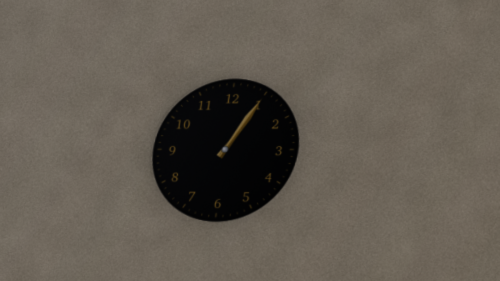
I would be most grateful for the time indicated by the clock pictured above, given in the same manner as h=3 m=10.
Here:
h=1 m=5
